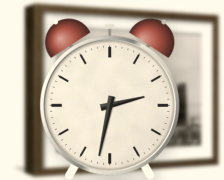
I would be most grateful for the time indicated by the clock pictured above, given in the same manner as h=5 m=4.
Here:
h=2 m=32
